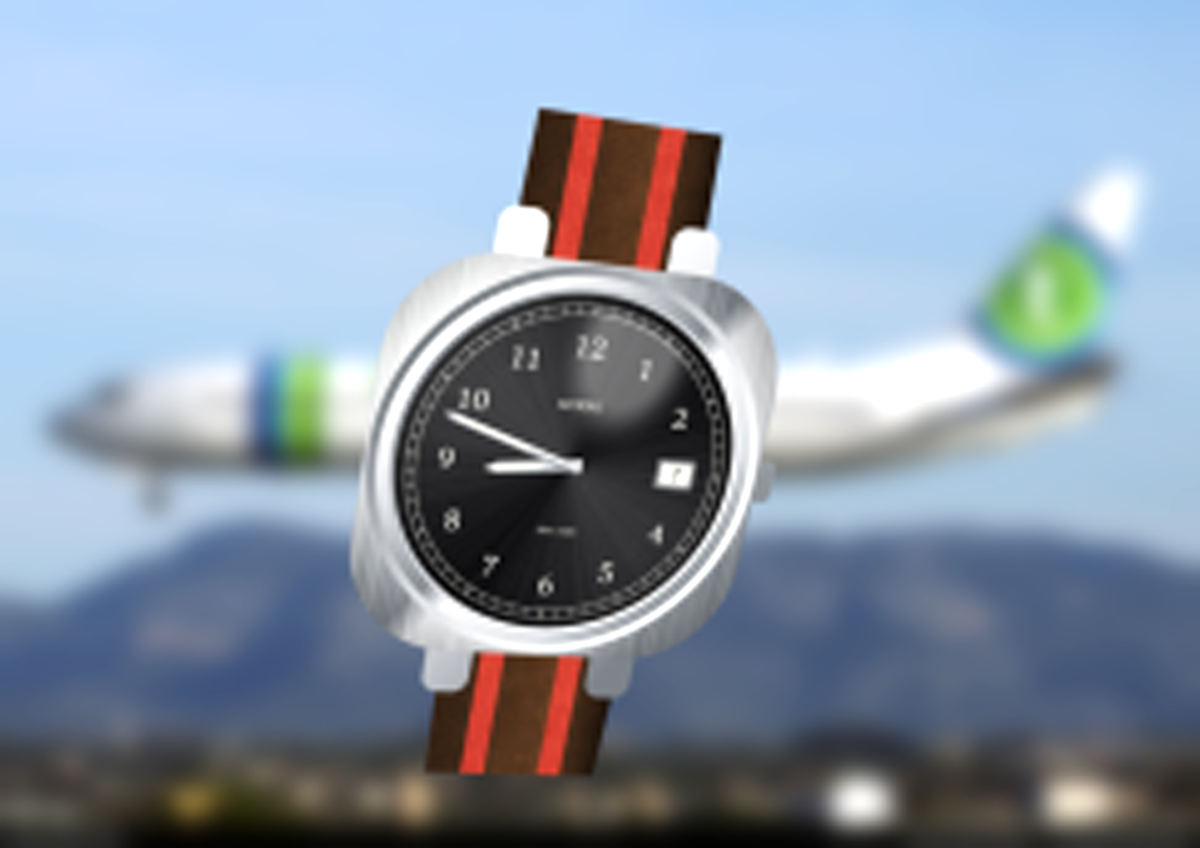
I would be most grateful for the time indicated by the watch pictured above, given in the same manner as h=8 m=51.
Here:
h=8 m=48
